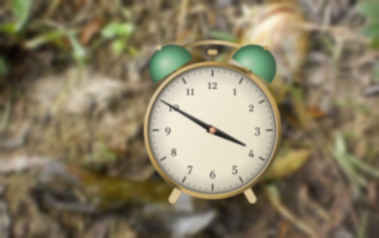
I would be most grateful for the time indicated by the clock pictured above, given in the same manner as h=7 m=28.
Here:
h=3 m=50
